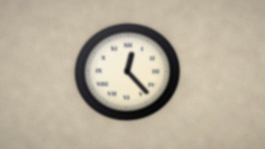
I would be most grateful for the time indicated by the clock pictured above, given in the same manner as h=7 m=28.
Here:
h=12 m=23
